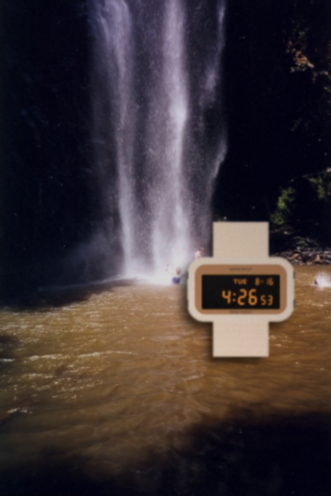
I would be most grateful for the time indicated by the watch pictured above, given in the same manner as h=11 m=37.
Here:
h=4 m=26
